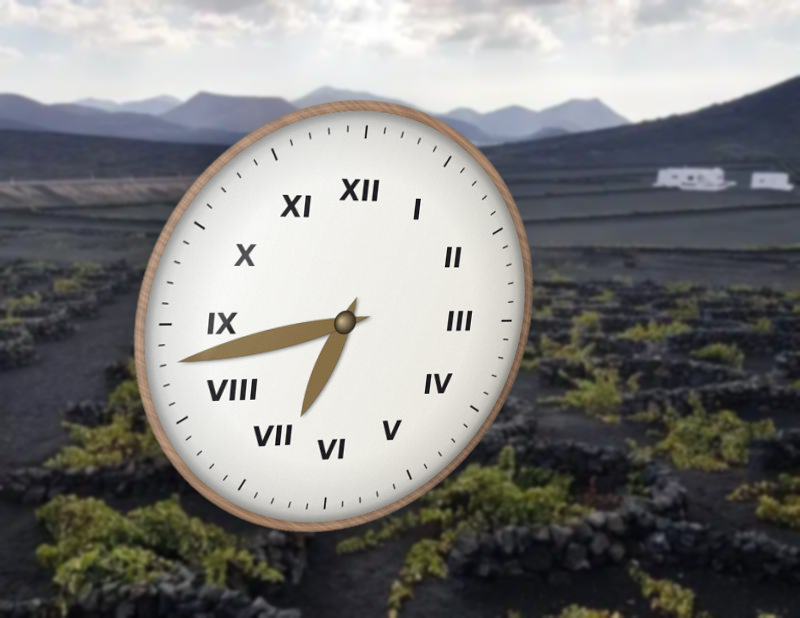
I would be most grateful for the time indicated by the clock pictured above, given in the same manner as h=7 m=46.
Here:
h=6 m=43
